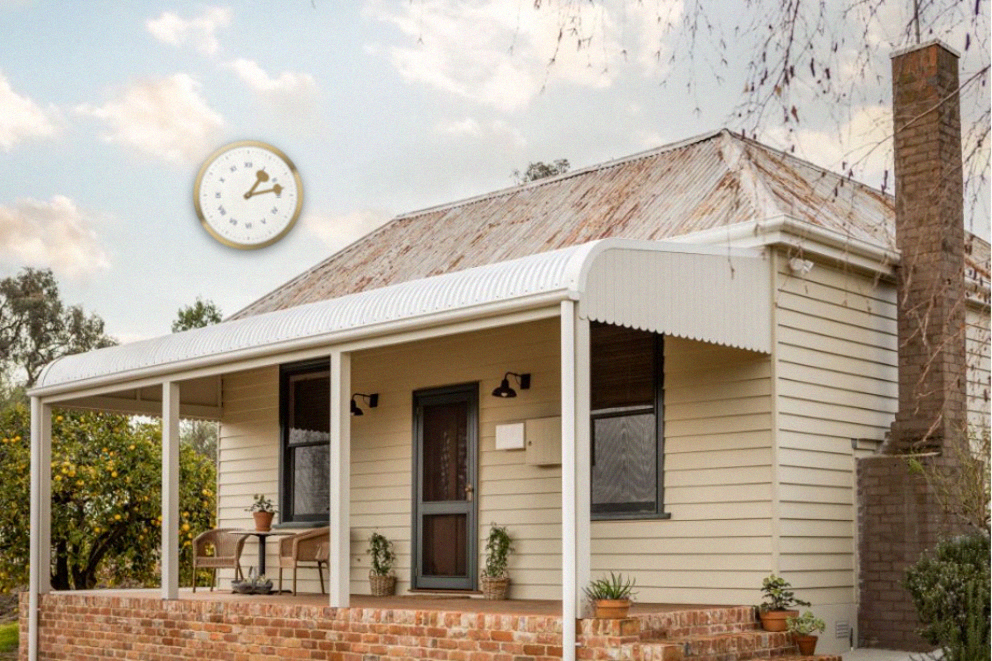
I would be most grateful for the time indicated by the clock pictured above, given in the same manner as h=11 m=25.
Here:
h=1 m=13
